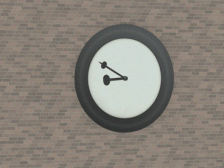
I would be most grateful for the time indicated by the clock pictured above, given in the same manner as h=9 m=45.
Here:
h=8 m=50
